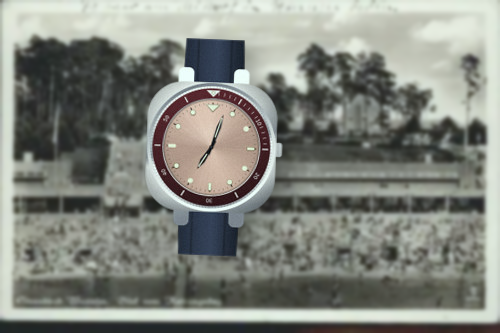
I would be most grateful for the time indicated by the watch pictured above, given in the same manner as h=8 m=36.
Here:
h=7 m=3
